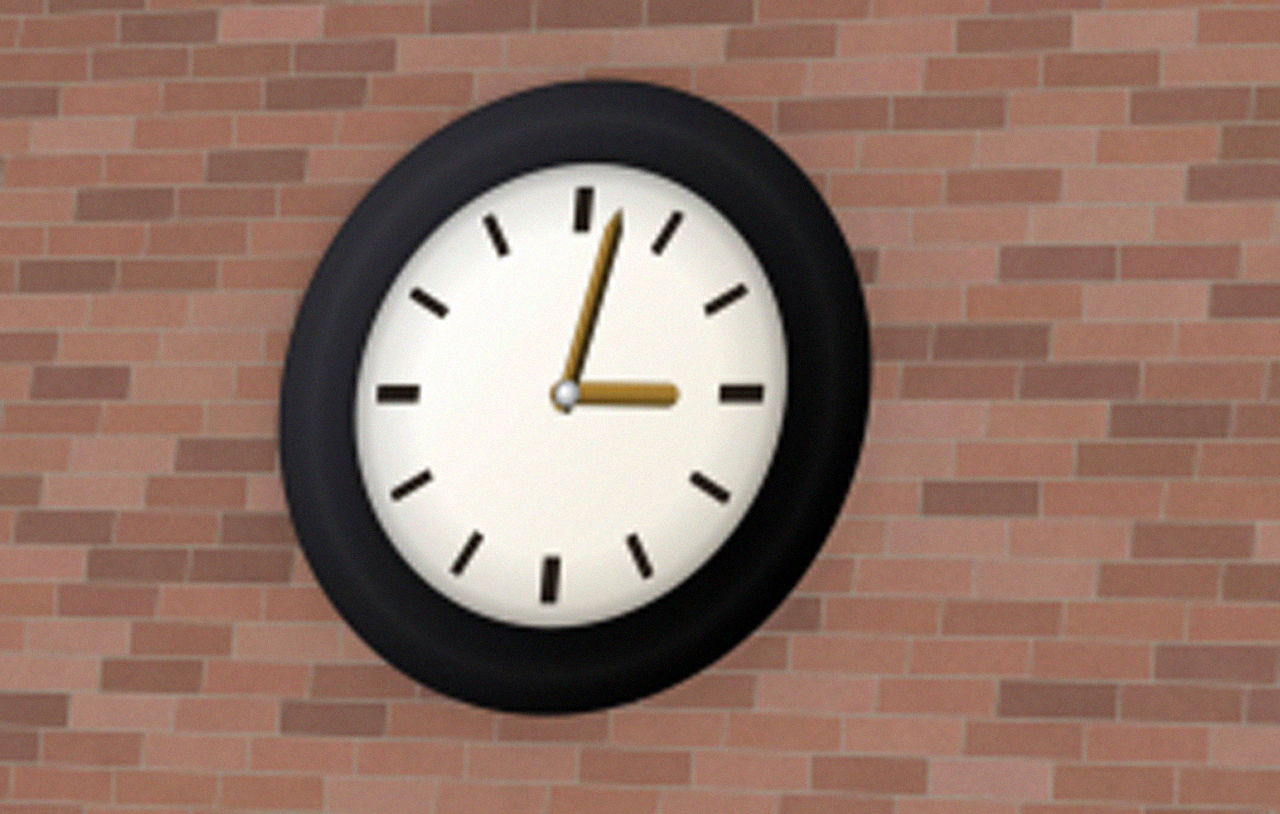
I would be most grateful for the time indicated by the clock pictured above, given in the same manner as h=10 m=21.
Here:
h=3 m=2
